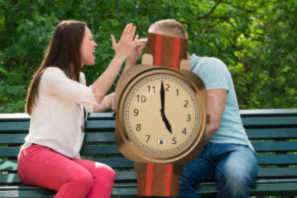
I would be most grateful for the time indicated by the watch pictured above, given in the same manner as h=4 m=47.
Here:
h=4 m=59
